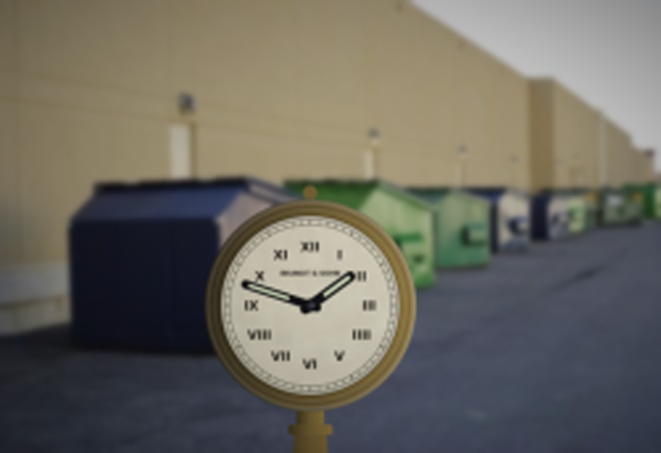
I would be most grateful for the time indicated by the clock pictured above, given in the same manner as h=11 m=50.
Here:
h=1 m=48
